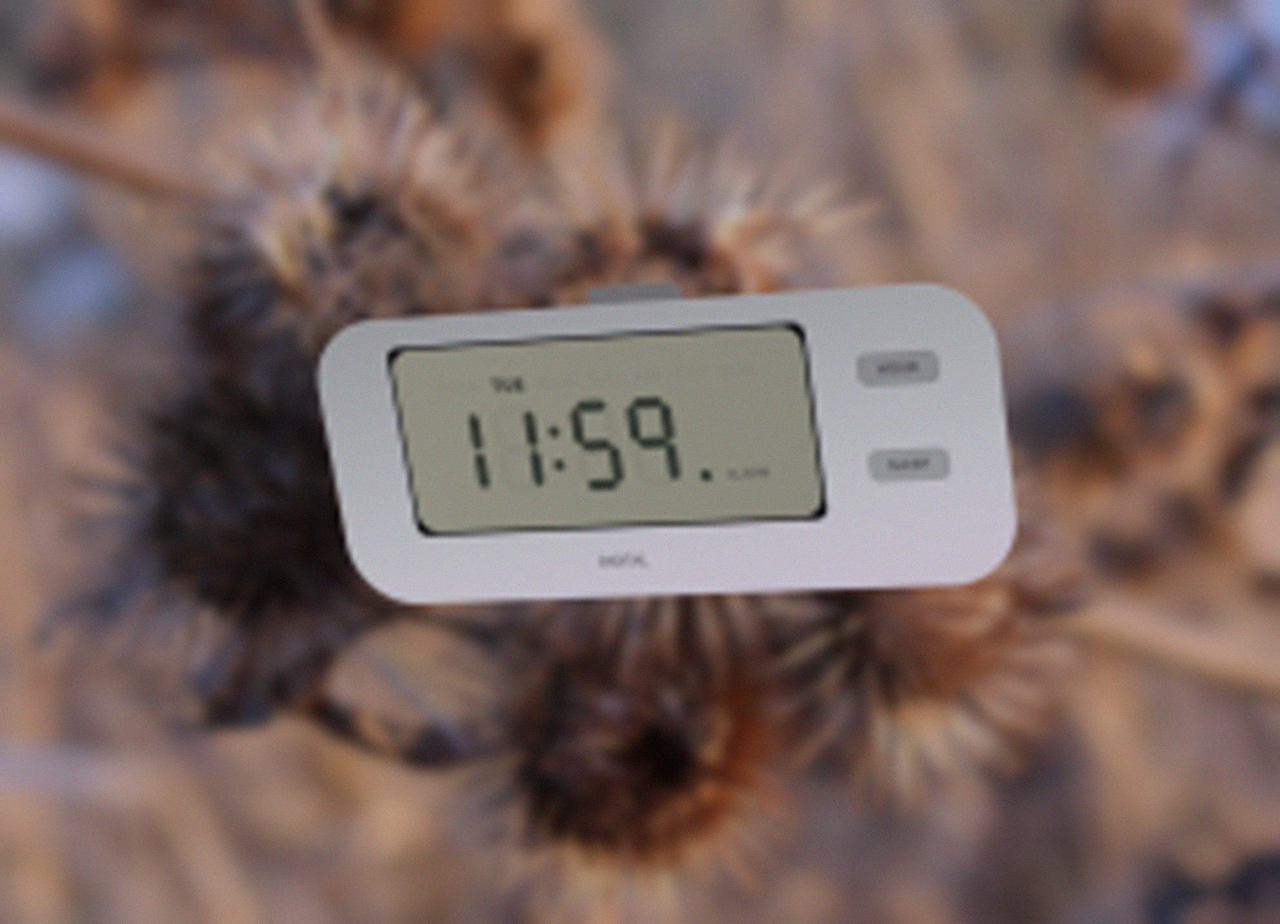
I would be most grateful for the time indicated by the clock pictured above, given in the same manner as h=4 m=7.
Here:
h=11 m=59
